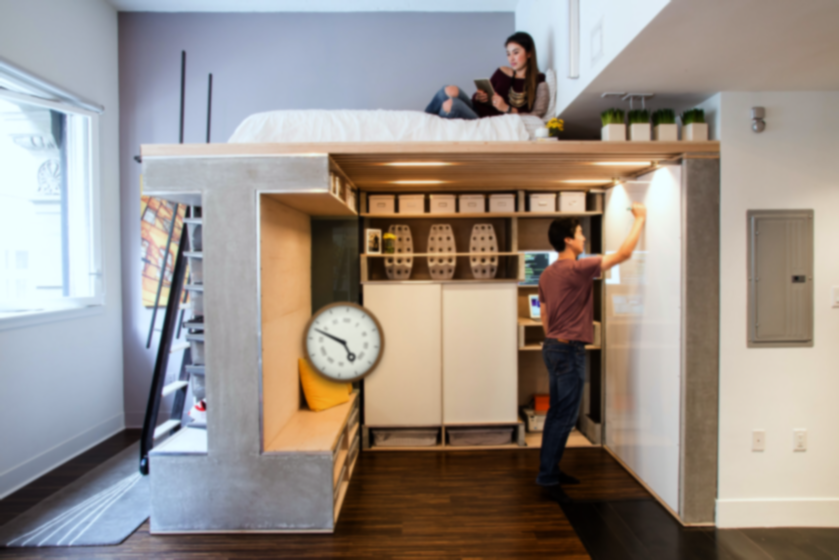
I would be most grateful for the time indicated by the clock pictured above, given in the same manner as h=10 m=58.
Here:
h=4 m=48
